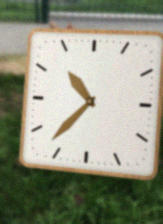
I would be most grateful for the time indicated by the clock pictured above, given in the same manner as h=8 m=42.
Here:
h=10 m=37
